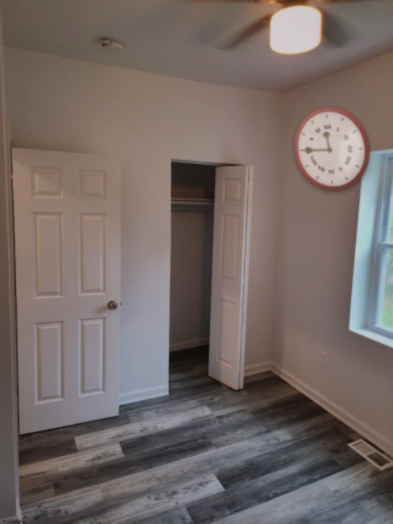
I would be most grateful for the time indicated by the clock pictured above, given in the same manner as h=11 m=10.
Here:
h=11 m=45
